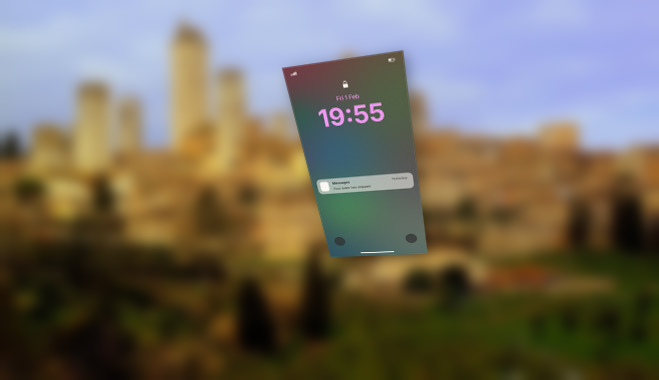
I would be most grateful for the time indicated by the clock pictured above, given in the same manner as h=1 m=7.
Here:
h=19 m=55
